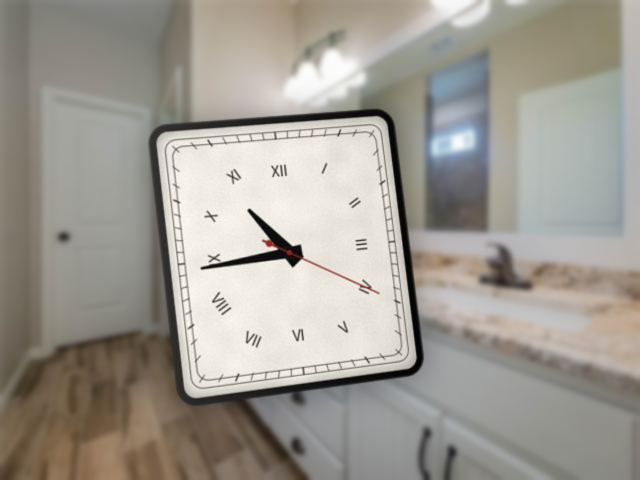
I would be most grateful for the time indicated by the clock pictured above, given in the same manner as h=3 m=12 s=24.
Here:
h=10 m=44 s=20
